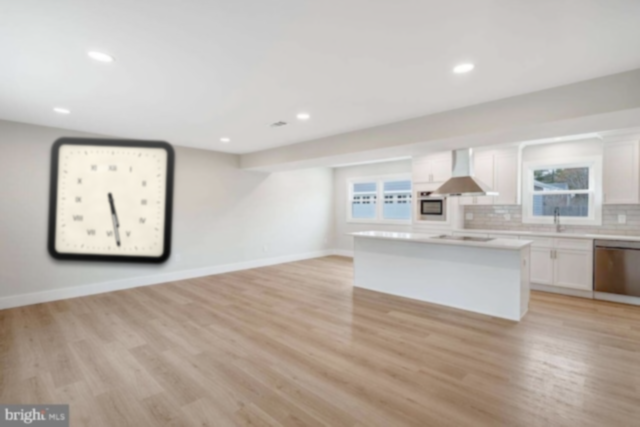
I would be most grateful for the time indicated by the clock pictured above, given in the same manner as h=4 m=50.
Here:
h=5 m=28
